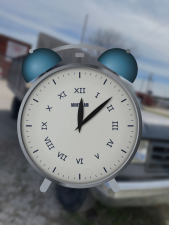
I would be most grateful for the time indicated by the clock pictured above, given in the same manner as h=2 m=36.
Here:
h=12 m=8
